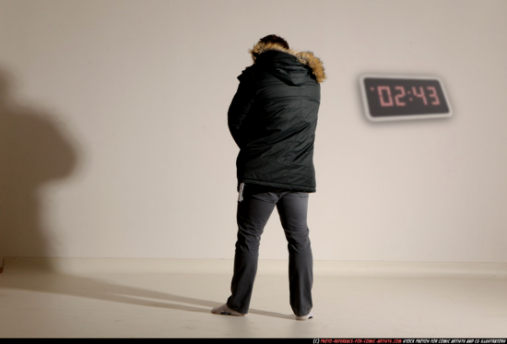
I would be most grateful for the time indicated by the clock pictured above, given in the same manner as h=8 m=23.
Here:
h=2 m=43
